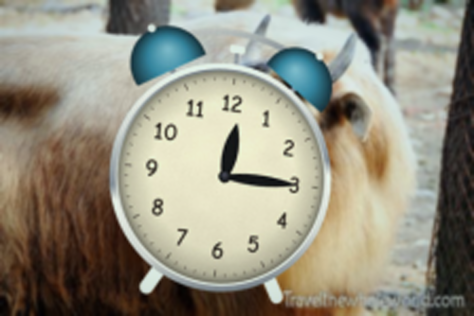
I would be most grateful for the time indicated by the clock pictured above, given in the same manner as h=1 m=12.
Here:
h=12 m=15
